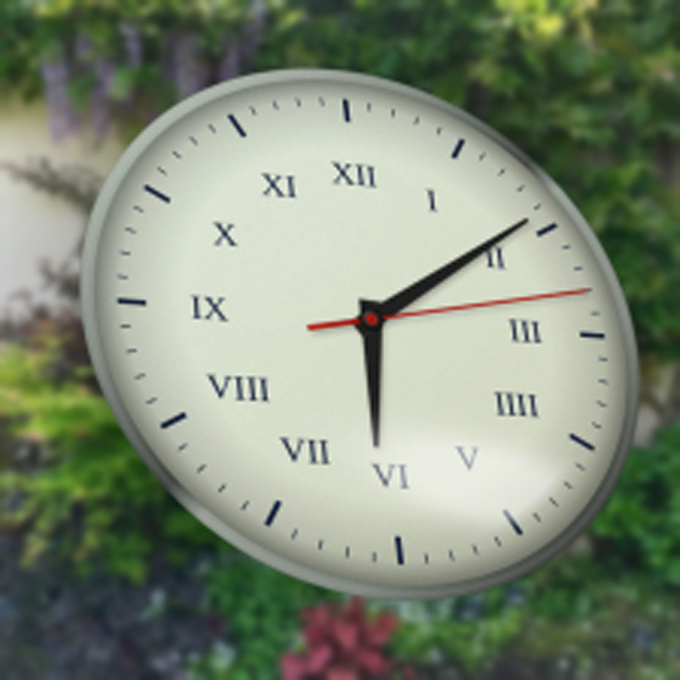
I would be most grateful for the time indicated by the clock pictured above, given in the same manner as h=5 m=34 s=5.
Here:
h=6 m=9 s=13
